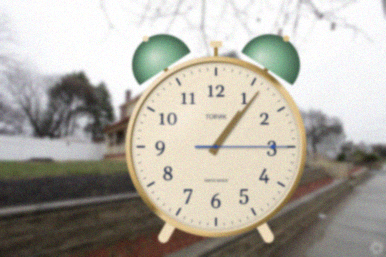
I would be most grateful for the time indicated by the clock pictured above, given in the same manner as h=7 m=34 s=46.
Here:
h=1 m=6 s=15
